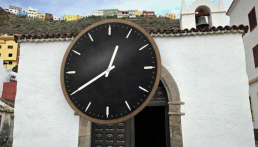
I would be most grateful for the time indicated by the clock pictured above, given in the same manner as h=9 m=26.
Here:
h=12 m=40
